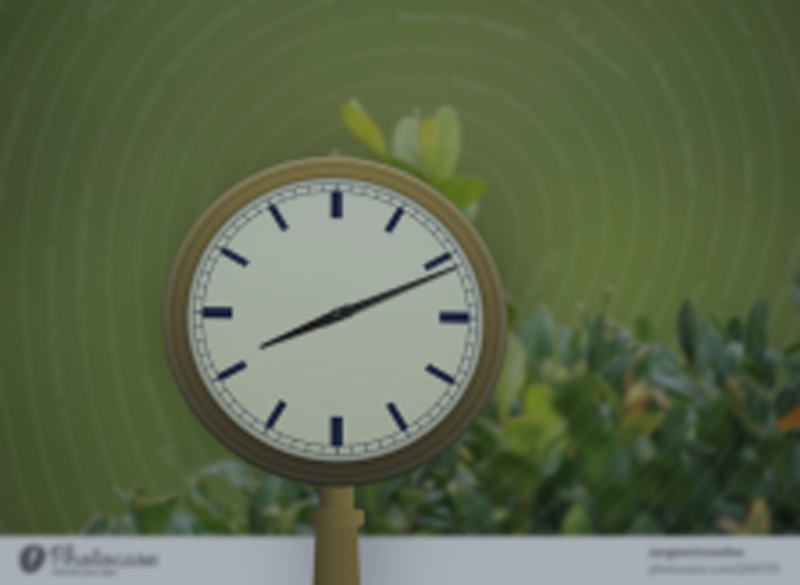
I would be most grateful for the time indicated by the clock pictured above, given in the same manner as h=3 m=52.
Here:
h=8 m=11
